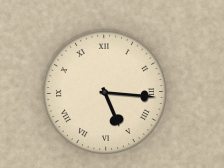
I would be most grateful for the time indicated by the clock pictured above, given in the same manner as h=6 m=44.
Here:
h=5 m=16
